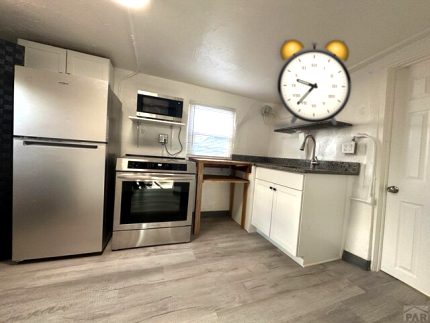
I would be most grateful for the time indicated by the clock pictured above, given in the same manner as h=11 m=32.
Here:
h=9 m=37
